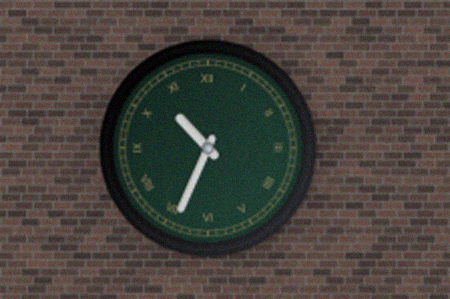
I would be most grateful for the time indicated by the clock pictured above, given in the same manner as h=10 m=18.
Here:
h=10 m=34
